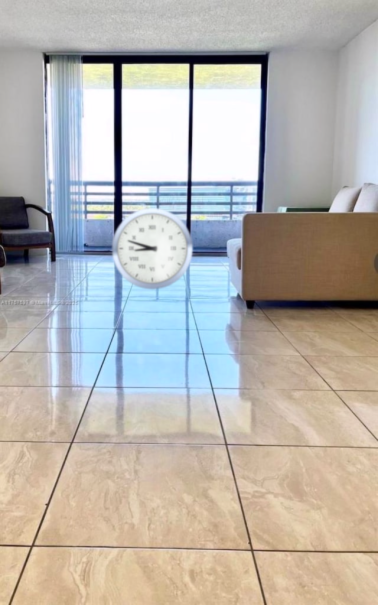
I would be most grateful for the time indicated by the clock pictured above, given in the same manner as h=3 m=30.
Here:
h=8 m=48
